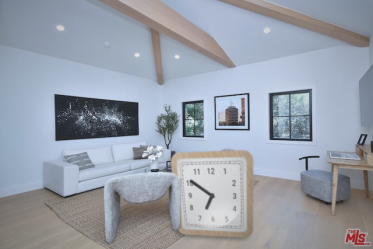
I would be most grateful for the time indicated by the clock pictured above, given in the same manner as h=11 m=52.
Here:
h=6 m=51
